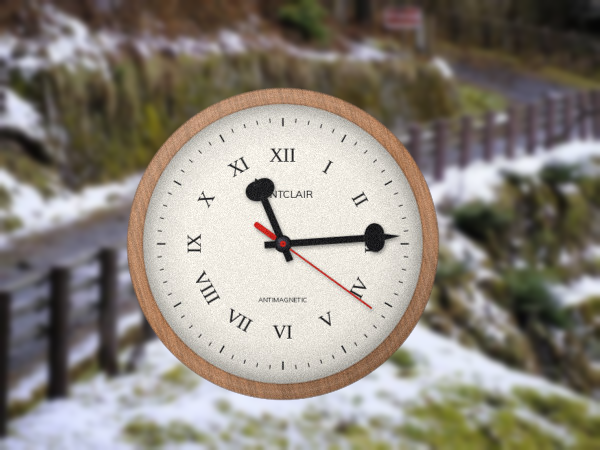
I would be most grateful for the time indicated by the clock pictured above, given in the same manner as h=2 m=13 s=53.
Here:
h=11 m=14 s=21
